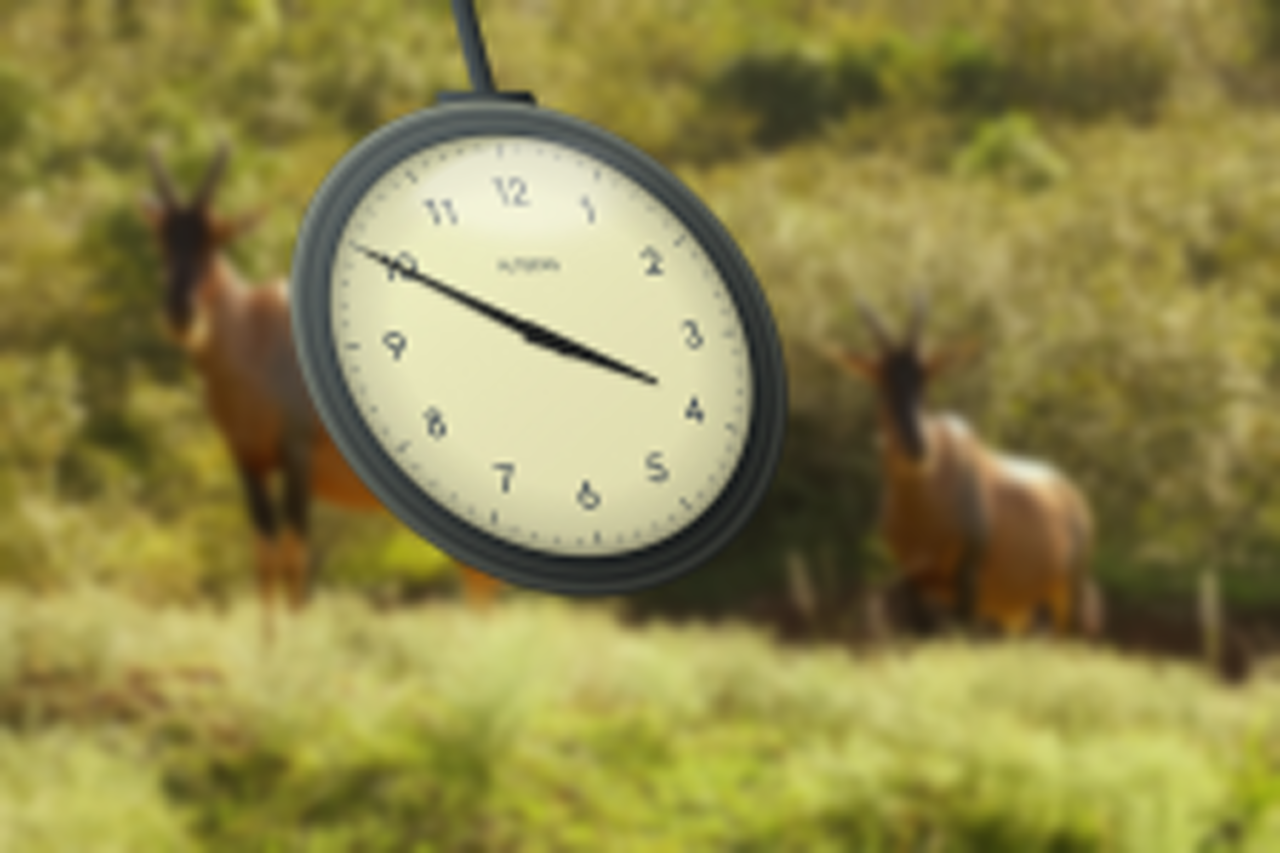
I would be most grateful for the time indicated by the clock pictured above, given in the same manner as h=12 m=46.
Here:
h=3 m=50
